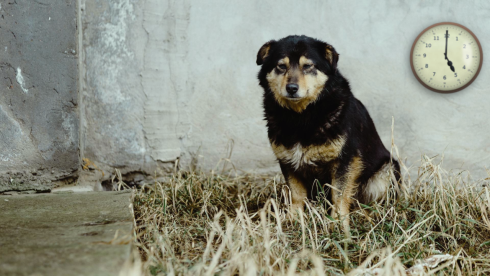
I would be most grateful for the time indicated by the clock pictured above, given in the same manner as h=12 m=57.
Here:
h=5 m=0
